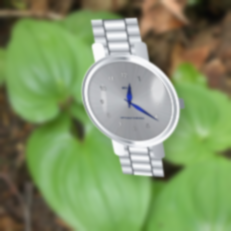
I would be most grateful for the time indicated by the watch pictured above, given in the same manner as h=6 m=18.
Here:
h=12 m=21
